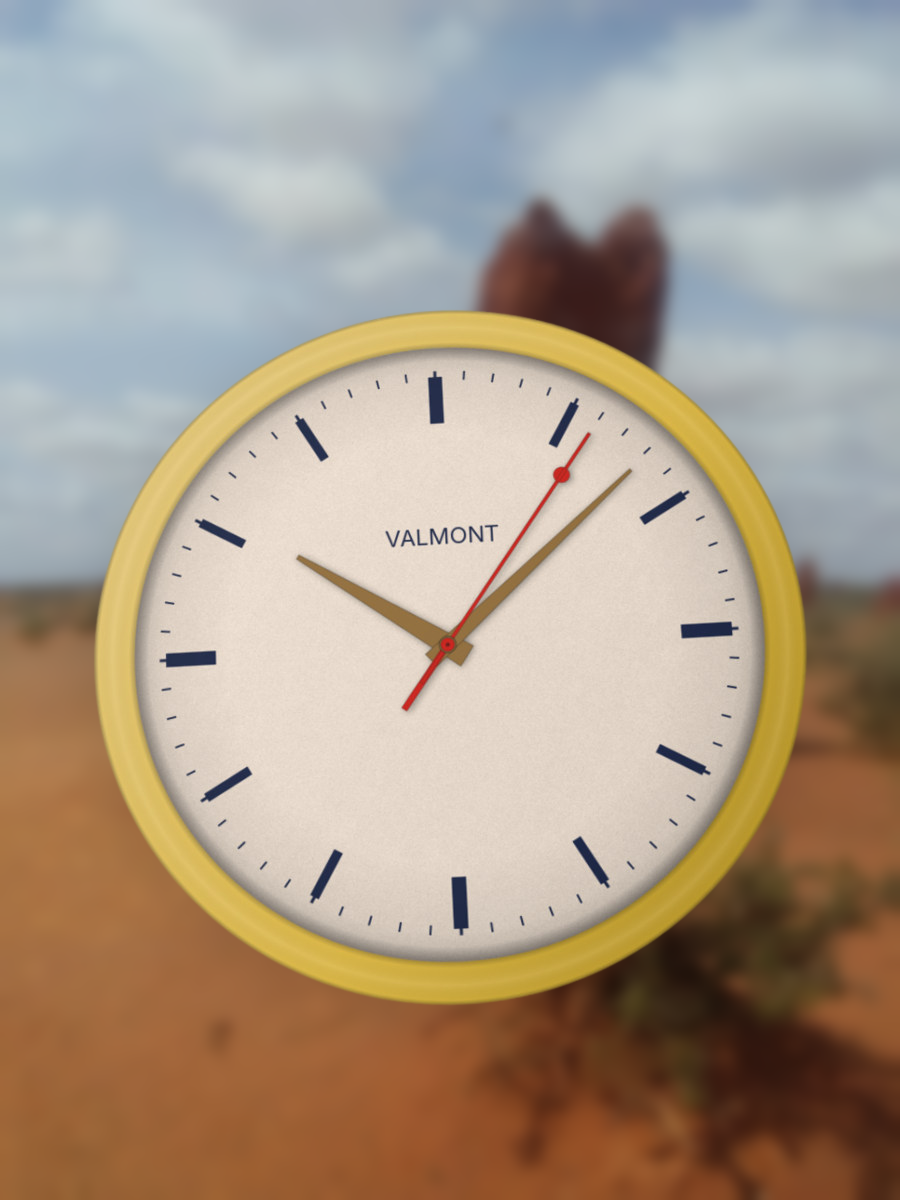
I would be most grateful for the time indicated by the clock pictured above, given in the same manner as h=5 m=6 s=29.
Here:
h=10 m=8 s=6
